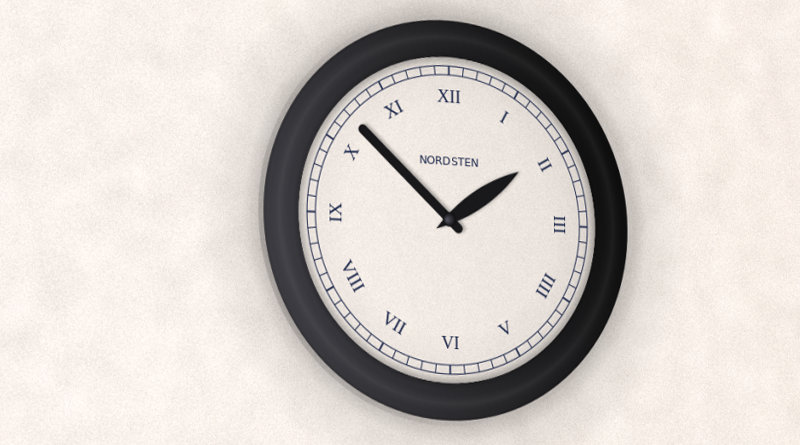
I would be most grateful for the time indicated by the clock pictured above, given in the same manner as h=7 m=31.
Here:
h=1 m=52
